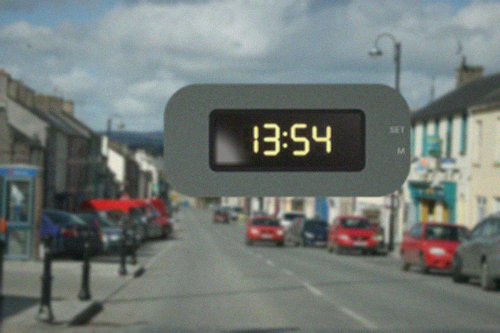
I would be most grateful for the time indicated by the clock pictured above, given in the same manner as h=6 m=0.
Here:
h=13 m=54
